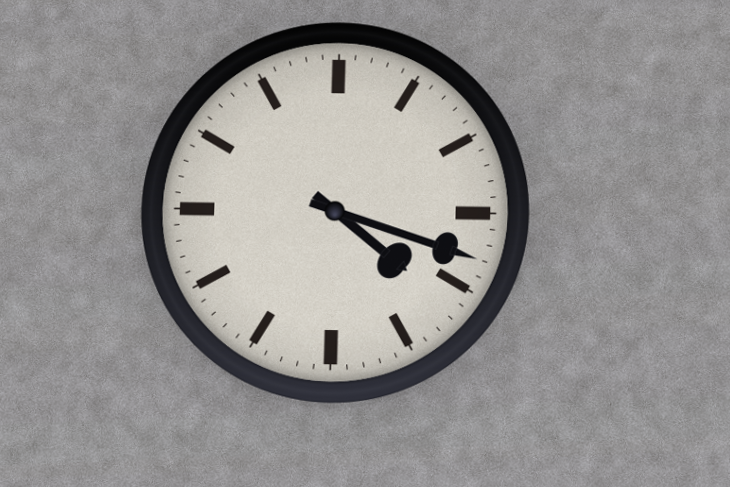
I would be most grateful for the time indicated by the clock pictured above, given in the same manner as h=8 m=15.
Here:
h=4 m=18
